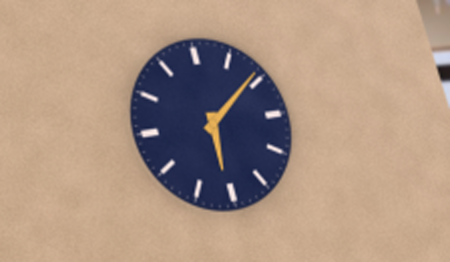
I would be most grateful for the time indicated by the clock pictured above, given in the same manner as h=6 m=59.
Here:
h=6 m=9
